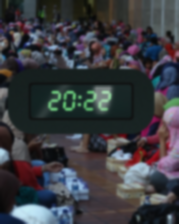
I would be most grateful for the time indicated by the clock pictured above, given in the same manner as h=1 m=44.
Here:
h=20 m=22
